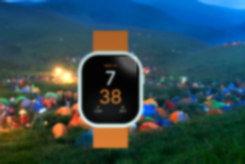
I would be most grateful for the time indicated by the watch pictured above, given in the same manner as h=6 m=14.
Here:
h=7 m=38
